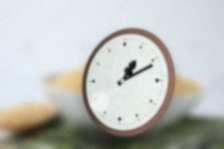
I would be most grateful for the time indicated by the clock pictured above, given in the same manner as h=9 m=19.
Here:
h=1 m=11
